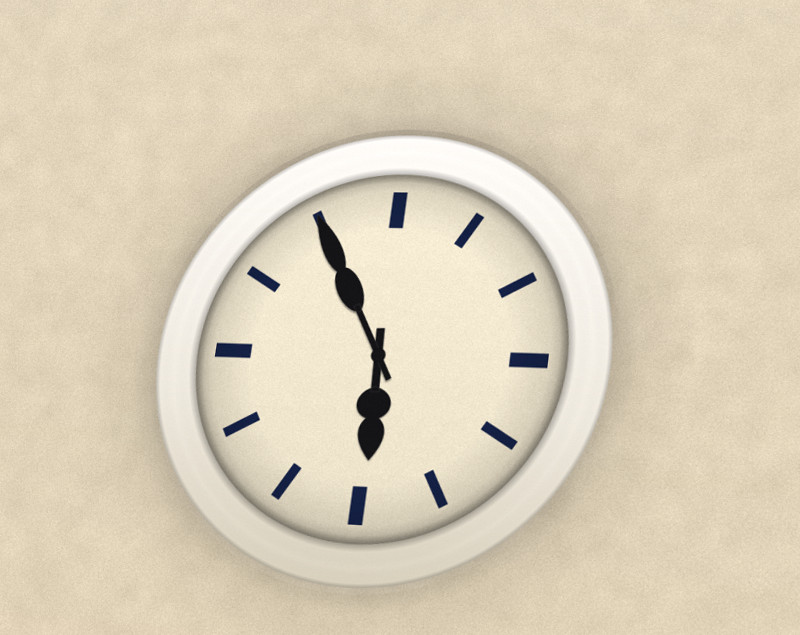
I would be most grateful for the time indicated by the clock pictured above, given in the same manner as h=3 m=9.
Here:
h=5 m=55
